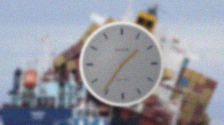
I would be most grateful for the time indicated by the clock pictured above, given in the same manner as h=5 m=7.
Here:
h=1 m=36
